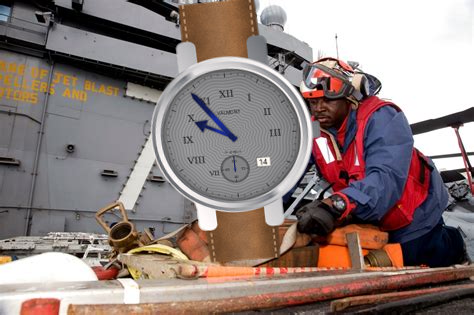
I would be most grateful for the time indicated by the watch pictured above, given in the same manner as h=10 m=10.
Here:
h=9 m=54
